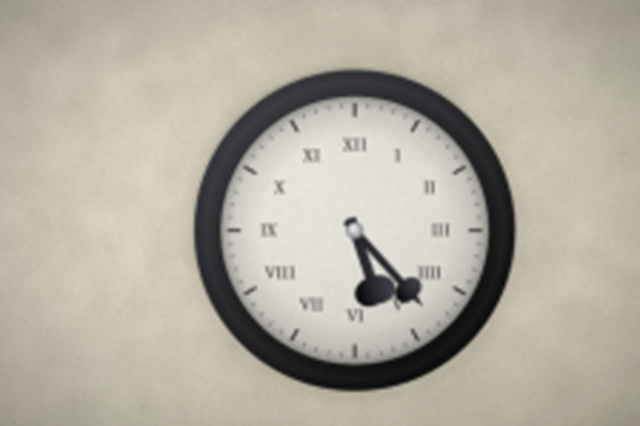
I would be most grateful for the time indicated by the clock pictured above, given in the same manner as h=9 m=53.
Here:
h=5 m=23
